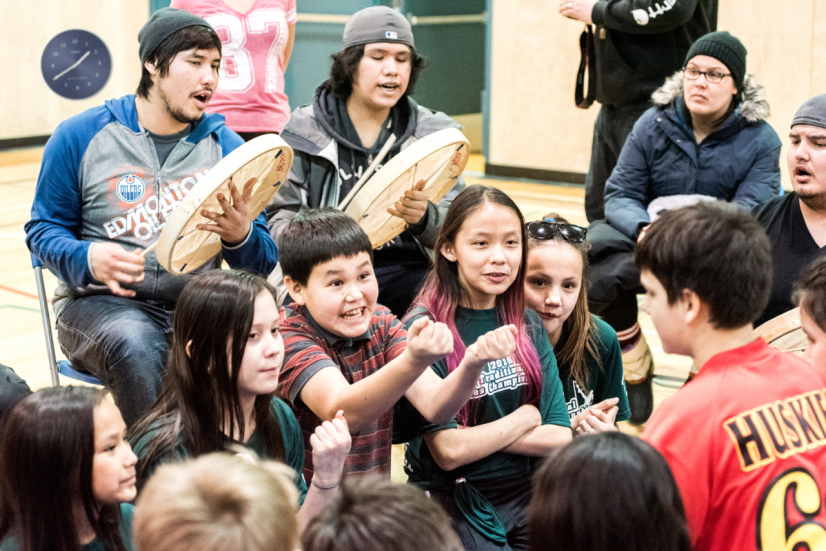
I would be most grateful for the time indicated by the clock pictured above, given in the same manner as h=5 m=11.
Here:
h=1 m=40
